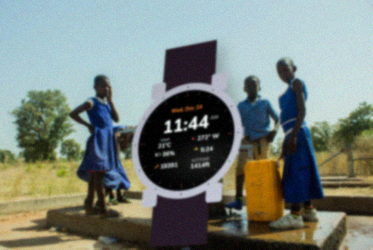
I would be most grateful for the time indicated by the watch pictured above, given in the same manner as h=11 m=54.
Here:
h=11 m=44
